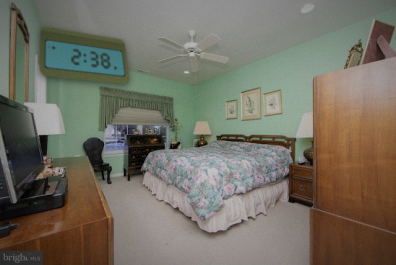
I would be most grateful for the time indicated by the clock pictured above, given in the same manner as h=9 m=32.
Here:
h=2 m=38
